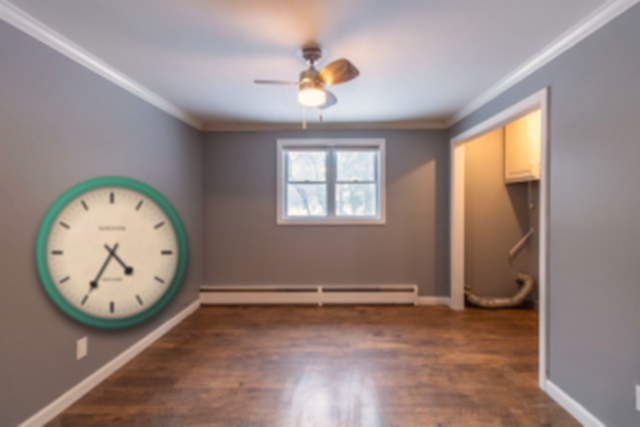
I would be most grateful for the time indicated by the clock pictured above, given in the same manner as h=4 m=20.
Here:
h=4 m=35
